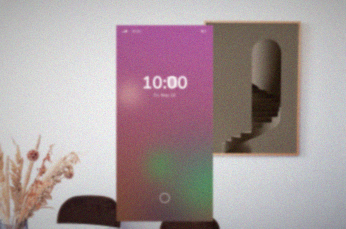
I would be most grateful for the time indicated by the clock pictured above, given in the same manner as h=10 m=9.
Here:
h=10 m=0
